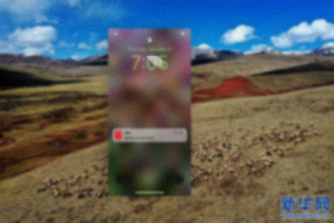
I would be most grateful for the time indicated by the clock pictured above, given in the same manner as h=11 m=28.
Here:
h=7 m=5
